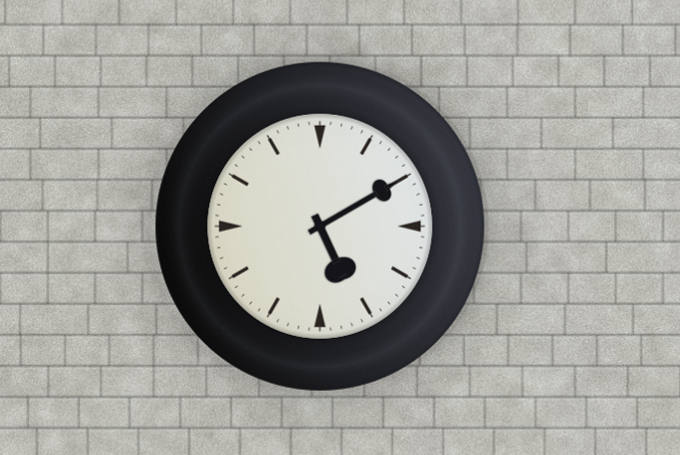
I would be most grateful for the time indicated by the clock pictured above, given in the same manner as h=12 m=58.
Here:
h=5 m=10
